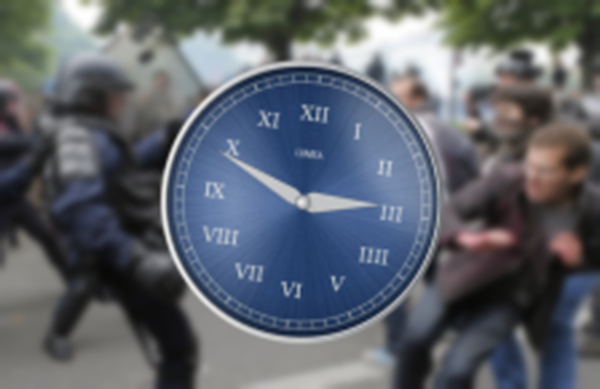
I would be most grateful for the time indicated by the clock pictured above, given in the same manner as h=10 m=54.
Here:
h=2 m=49
